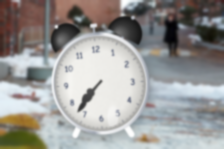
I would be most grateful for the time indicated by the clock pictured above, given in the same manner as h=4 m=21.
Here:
h=7 m=37
